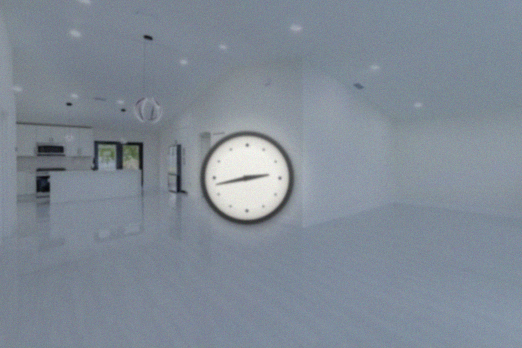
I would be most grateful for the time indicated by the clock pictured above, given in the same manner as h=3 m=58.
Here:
h=2 m=43
